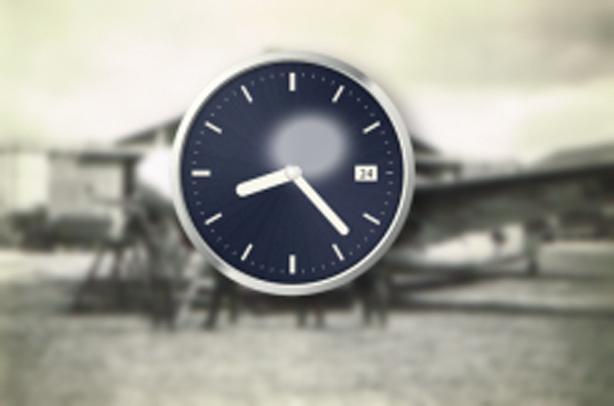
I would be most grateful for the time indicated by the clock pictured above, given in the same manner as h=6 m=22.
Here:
h=8 m=23
